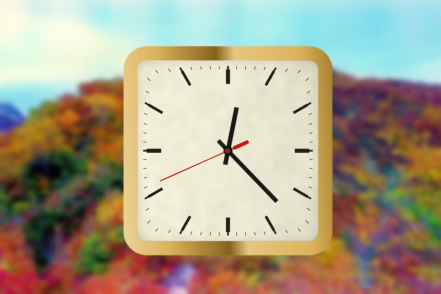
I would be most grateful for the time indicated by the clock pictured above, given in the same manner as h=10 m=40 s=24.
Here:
h=12 m=22 s=41
